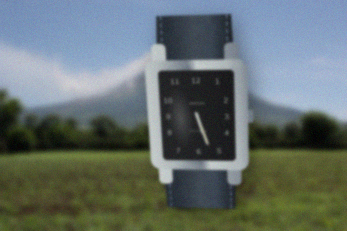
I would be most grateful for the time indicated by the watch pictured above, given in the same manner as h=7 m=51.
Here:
h=5 m=27
